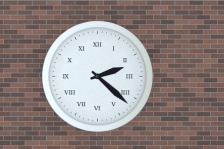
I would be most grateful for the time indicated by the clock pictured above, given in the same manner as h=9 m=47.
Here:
h=2 m=22
